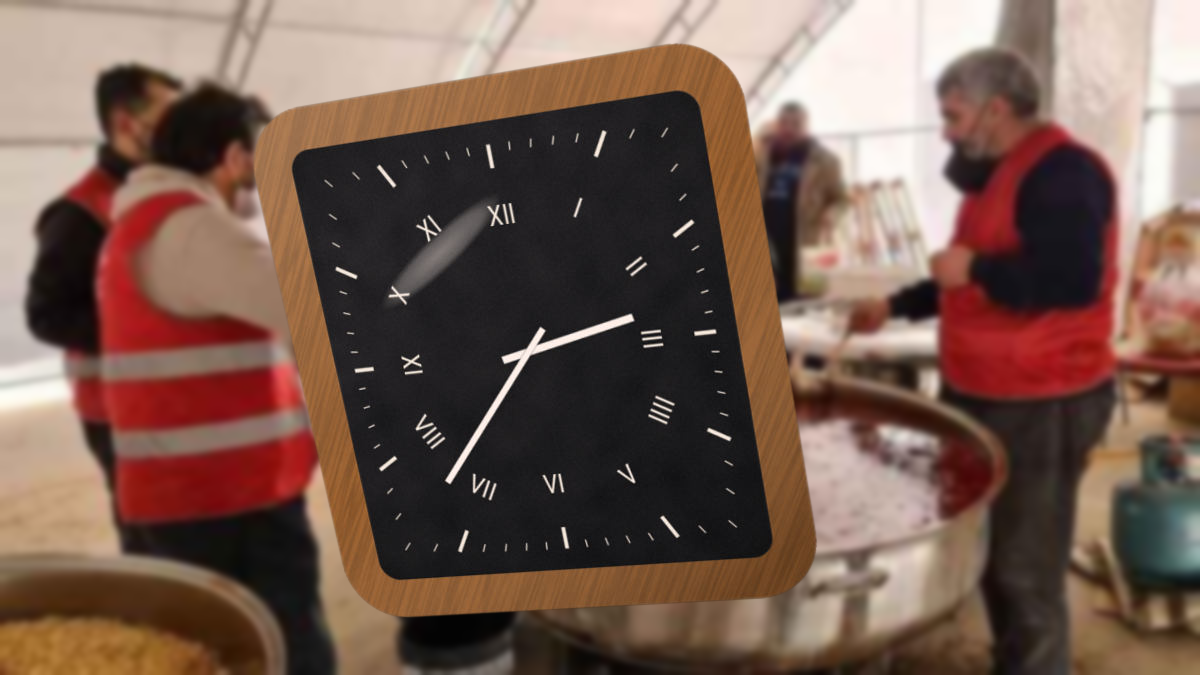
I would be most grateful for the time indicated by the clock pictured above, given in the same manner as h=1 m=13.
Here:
h=2 m=37
